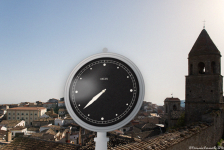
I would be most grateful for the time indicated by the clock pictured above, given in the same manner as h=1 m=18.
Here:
h=7 m=38
